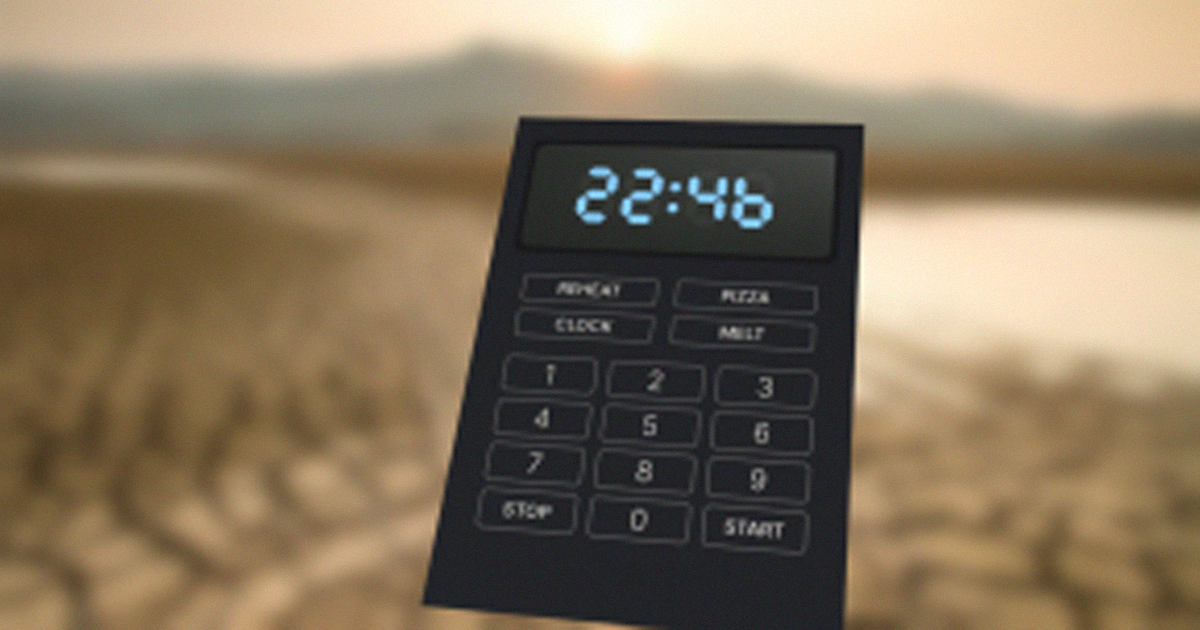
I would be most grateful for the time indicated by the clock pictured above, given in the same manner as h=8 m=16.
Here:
h=22 m=46
